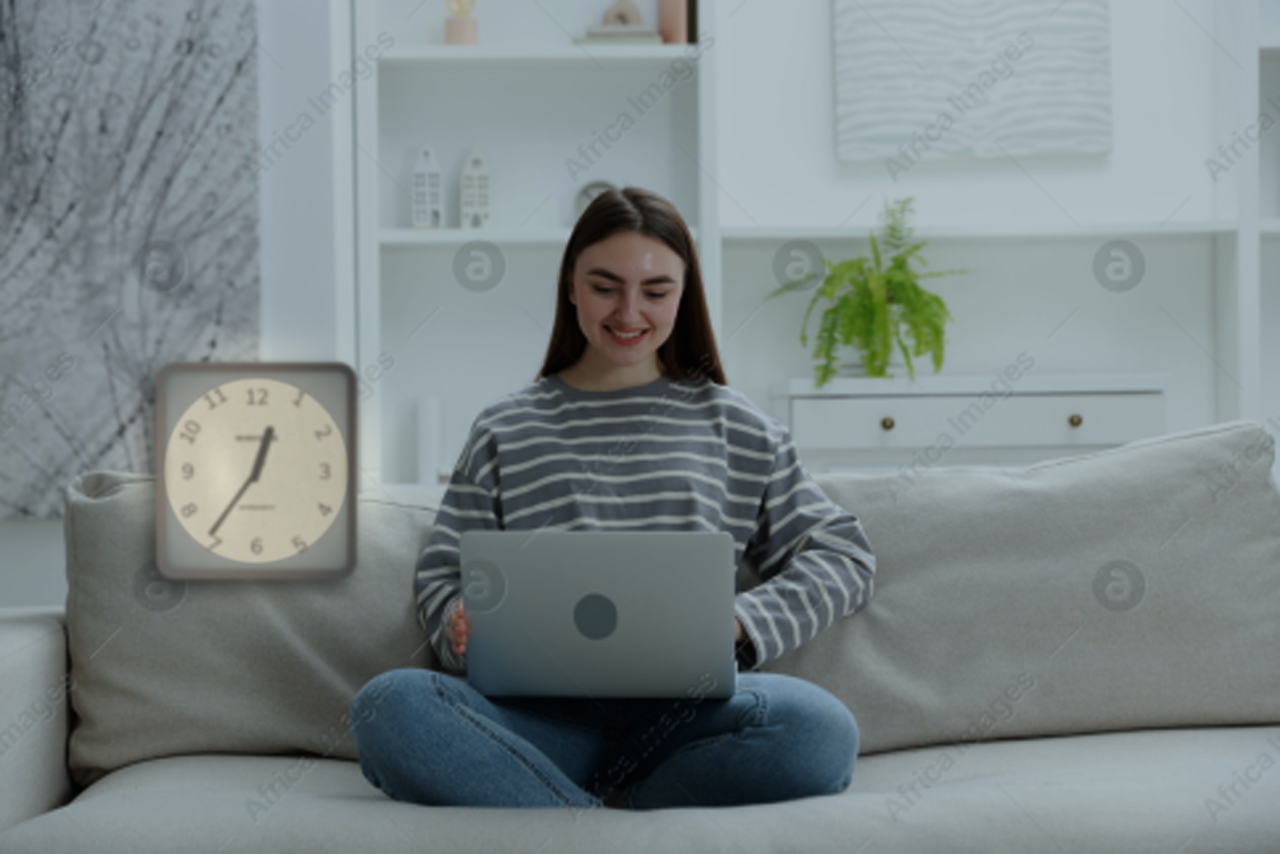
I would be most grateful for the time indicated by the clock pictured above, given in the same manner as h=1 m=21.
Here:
h=12 m=36
